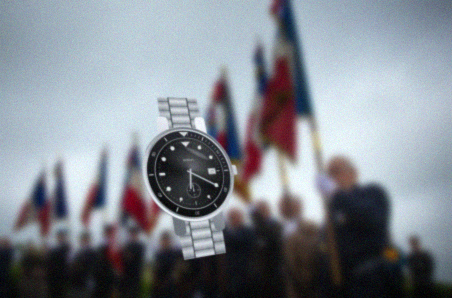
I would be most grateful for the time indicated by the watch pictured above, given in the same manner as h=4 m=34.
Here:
h=6 m=20
